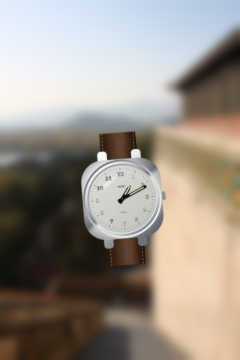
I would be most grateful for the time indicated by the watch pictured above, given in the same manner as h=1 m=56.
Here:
h=1 m=11
